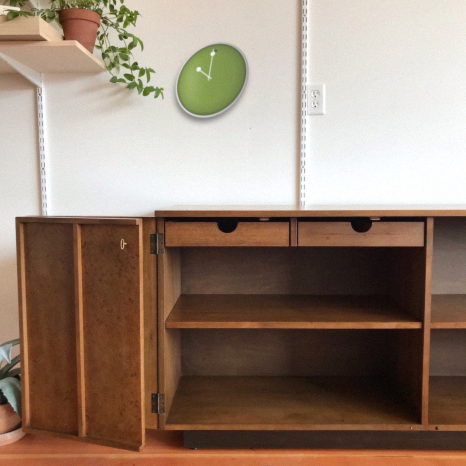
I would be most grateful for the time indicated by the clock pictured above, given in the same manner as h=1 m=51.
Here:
h=9 m=59
